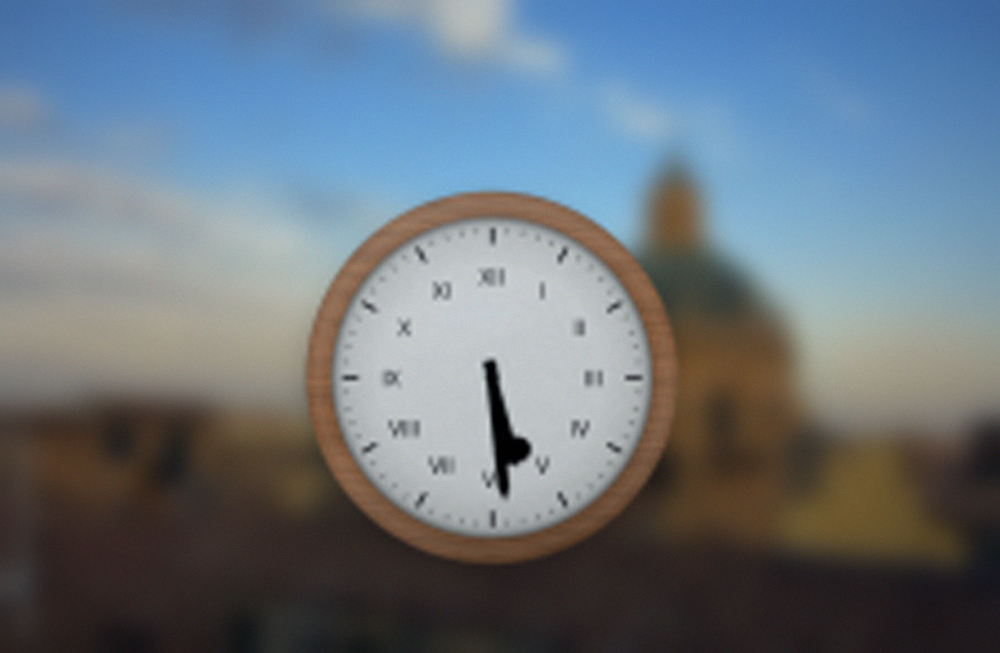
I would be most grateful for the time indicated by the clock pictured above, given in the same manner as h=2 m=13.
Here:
h=5 m=29
